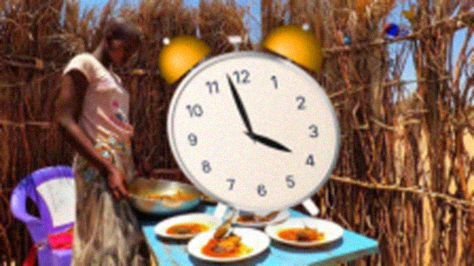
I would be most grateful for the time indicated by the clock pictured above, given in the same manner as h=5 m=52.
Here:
h=3 m=58
